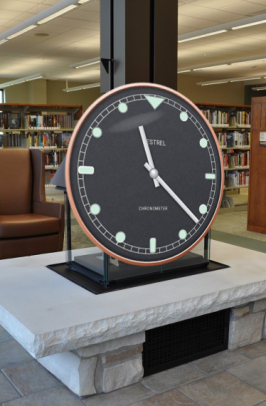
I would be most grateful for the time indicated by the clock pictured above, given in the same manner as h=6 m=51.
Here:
h=11 m=22
